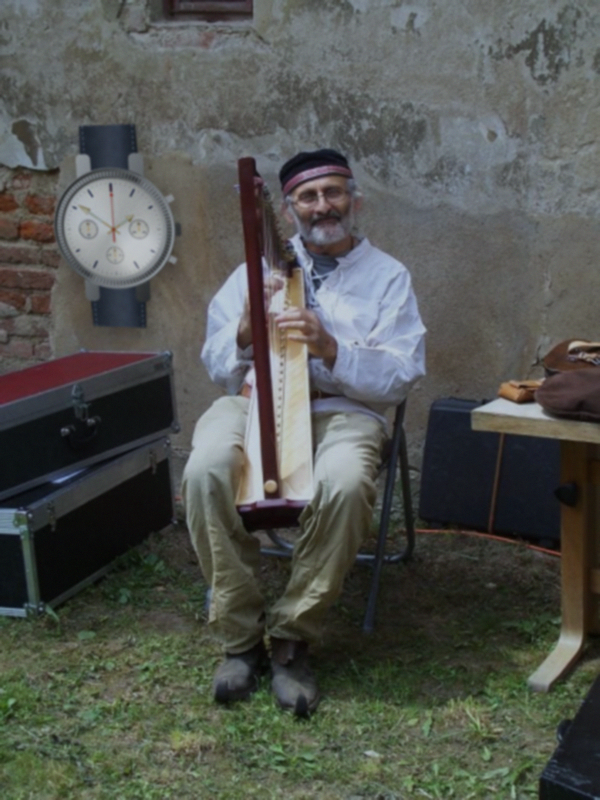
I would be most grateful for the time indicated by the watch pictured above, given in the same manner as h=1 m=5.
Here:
h=1 m=51
